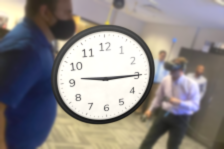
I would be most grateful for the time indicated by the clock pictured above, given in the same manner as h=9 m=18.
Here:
h=9 m=15
